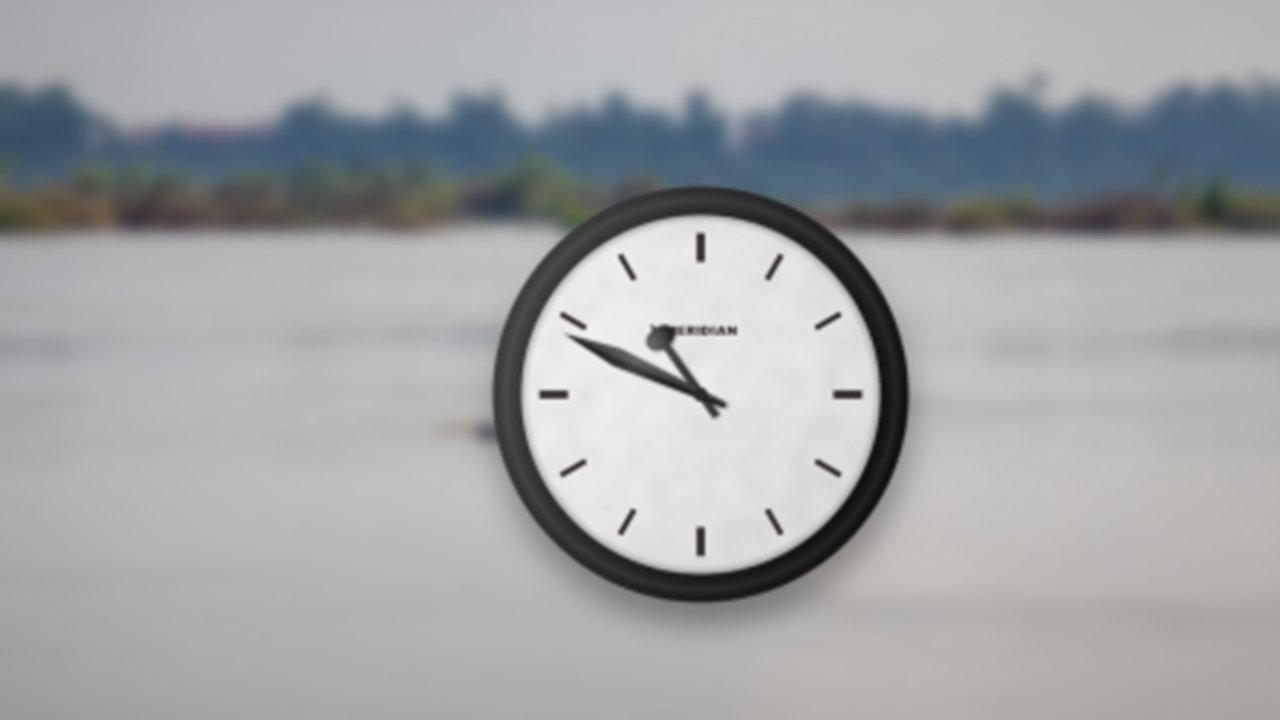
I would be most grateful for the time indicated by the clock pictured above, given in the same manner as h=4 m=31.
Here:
h=10 m=49
